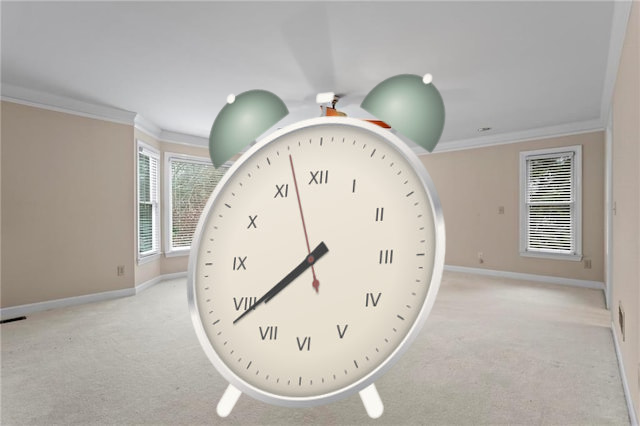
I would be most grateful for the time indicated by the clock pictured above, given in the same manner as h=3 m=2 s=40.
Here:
h=7 m=38 s=57
